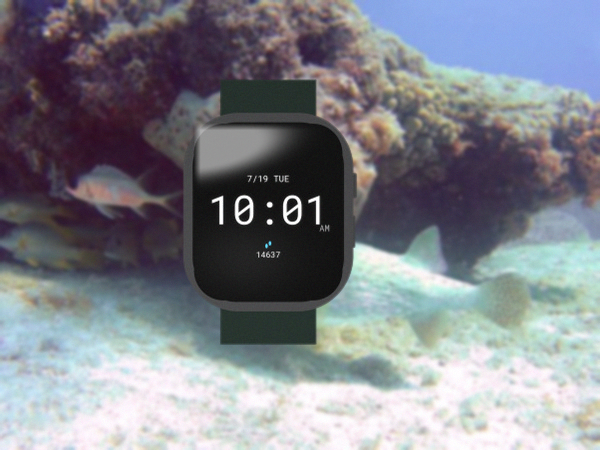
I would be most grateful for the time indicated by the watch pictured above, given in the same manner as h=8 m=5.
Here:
h=10 m=1
